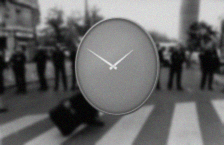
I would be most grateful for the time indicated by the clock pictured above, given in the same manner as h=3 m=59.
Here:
h=1 m=50
